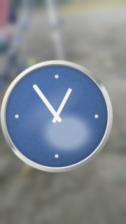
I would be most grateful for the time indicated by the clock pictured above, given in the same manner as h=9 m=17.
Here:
h=12 m=54
